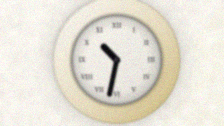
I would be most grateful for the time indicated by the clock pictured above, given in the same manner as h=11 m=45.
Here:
h=10 m=32
